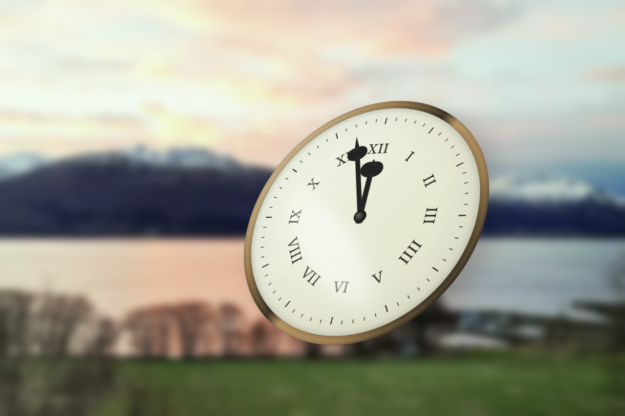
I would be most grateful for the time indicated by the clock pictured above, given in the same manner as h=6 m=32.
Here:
h=11 m=57
